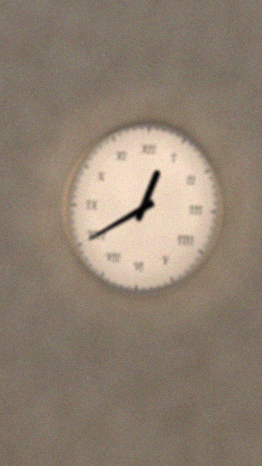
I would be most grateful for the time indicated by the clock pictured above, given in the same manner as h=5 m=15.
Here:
h=12 m=40
